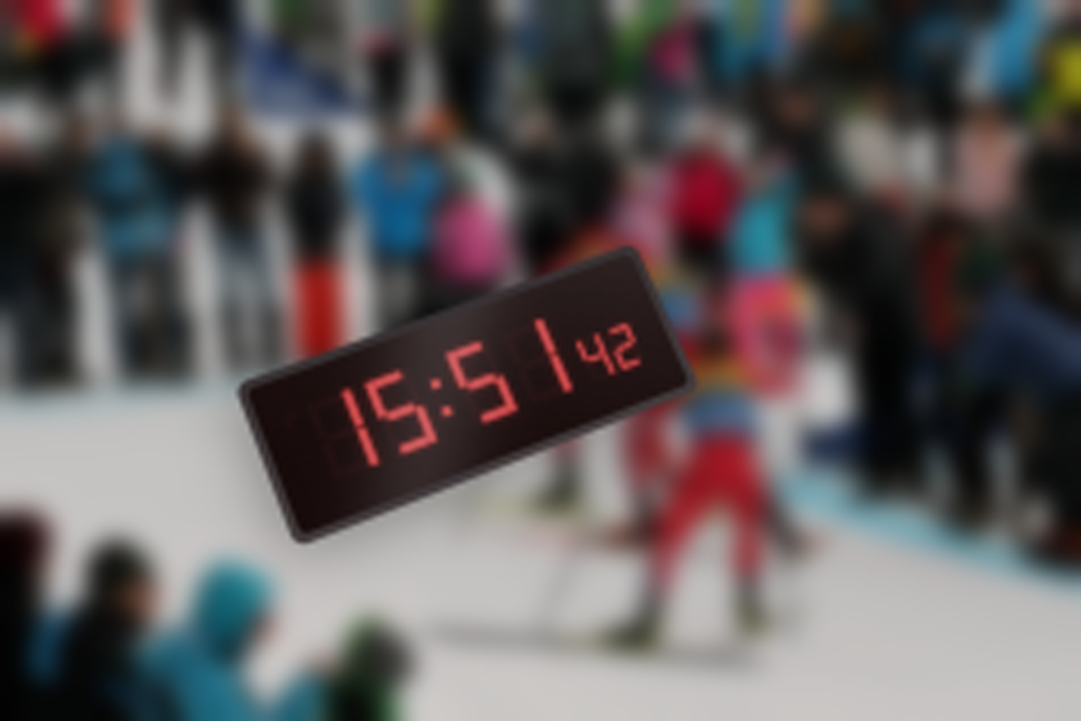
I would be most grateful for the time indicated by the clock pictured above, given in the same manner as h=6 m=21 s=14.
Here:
h=15 m=51 s=42
